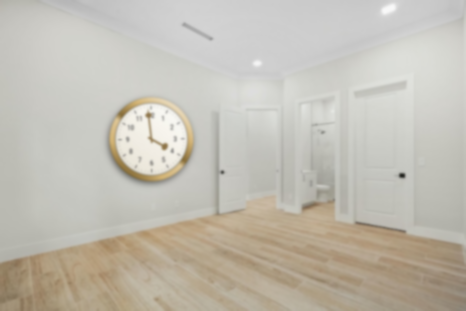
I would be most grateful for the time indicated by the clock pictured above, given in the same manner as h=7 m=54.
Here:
h=3 m=59
